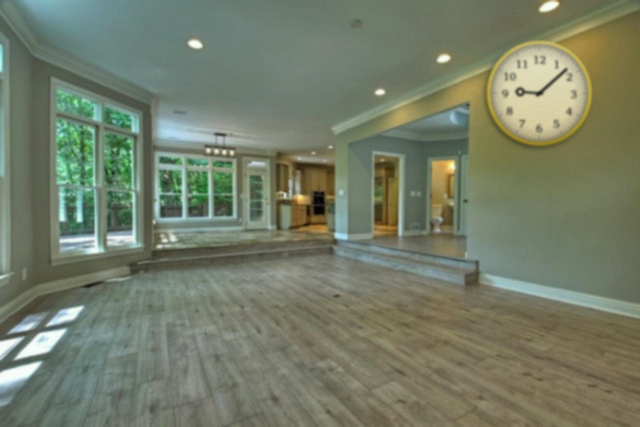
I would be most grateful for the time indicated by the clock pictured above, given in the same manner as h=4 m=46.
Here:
h=9 m=8
